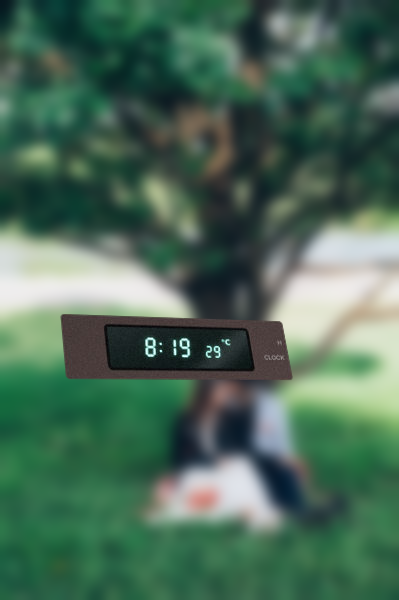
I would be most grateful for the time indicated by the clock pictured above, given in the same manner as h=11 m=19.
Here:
h=8 m=19
